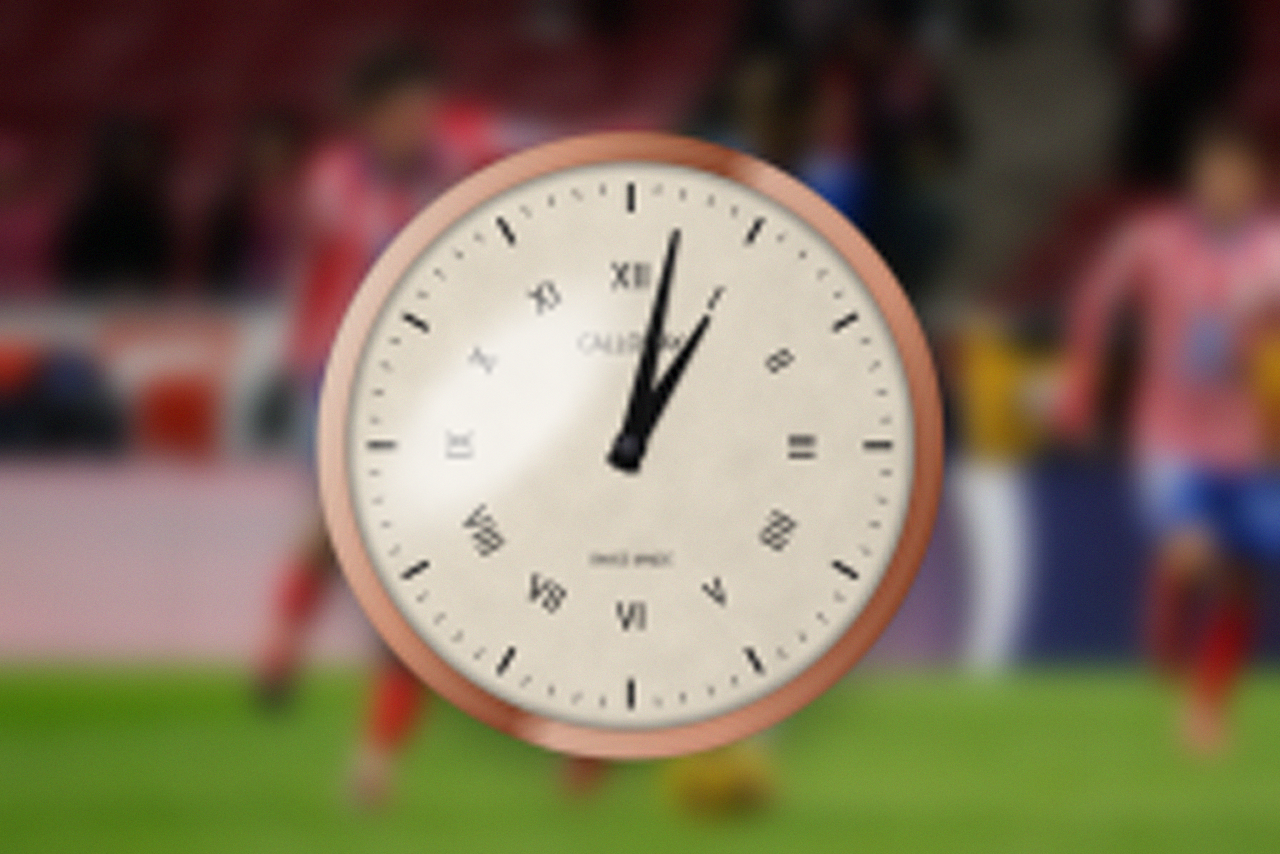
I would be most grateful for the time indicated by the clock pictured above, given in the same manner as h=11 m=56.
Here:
h=1 m=2
